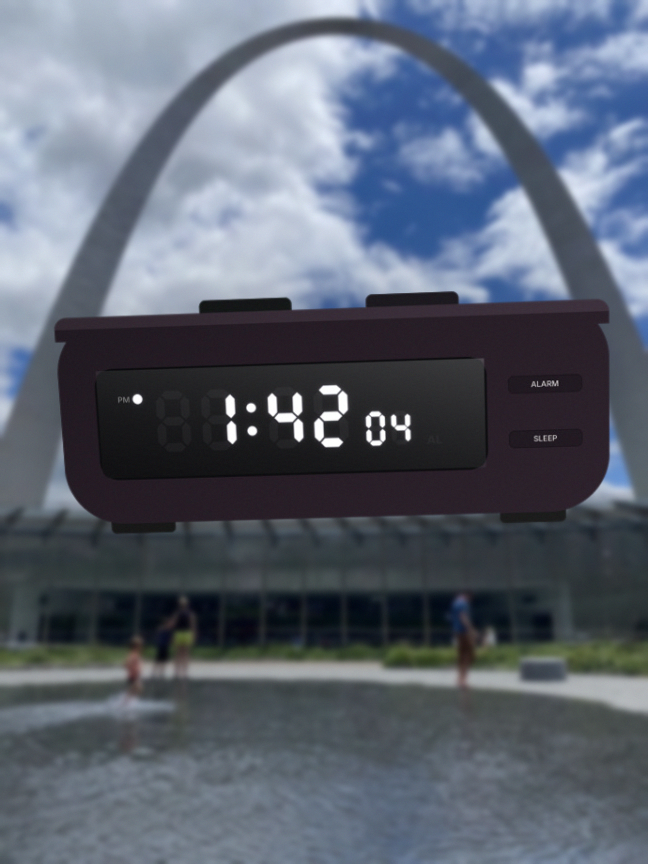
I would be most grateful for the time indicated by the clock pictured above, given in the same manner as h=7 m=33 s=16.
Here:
h=1 m=42 s=4
